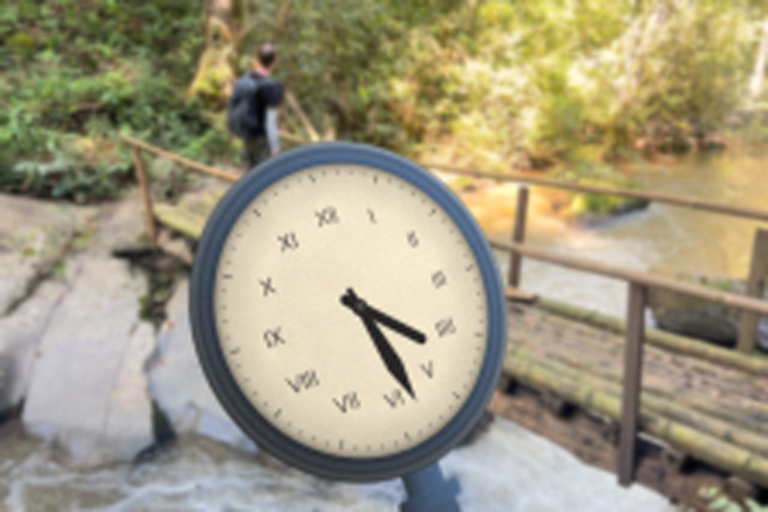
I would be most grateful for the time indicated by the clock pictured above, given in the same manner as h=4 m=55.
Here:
h=4 m=28
